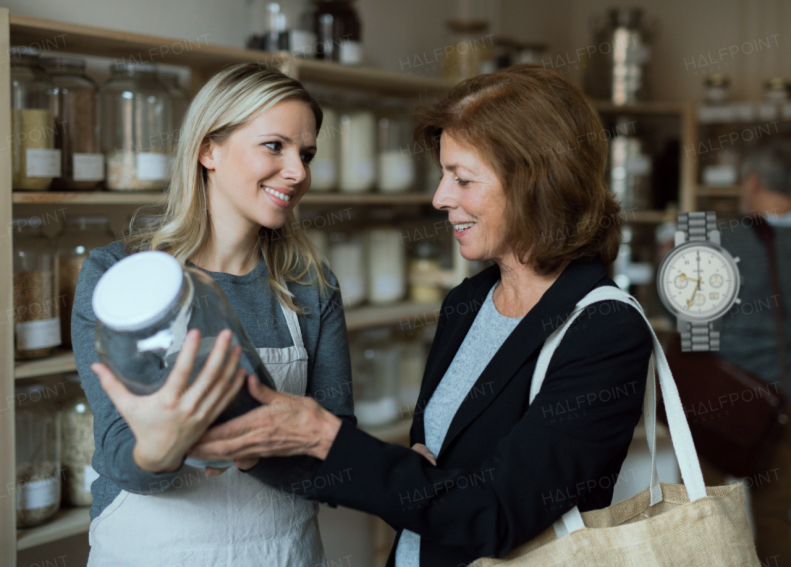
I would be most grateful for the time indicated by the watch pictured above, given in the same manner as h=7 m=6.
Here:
h=9 m=34
